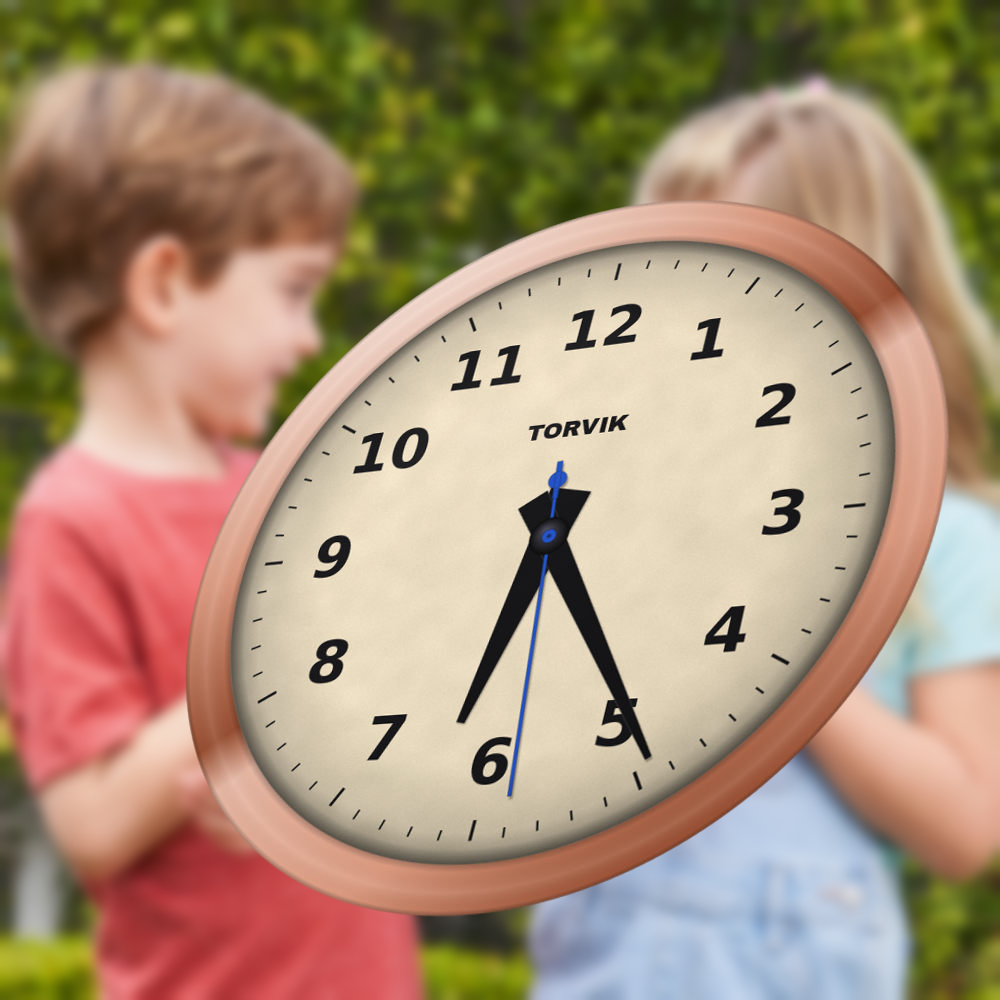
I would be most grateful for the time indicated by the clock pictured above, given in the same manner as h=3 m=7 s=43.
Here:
h=6 m=24 s=29
